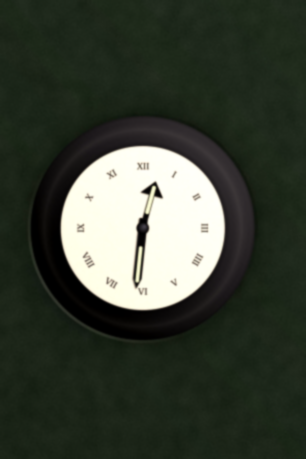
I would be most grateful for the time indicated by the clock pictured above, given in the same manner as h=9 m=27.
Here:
h=12 m=31
